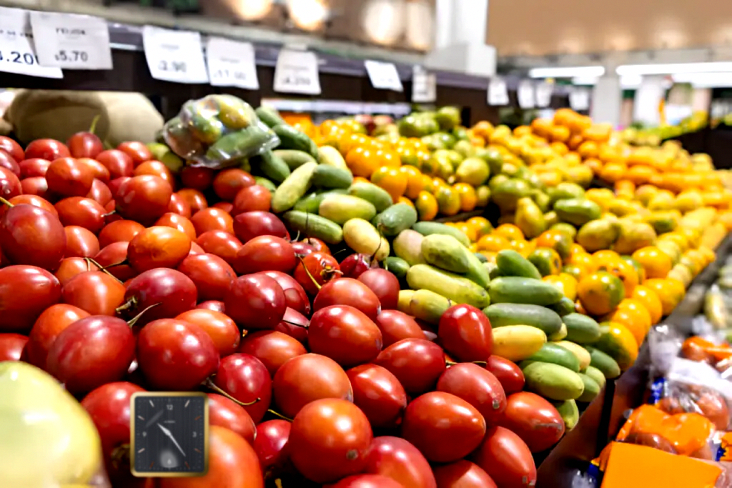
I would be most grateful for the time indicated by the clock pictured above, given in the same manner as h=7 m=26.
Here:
h=10 m=24
